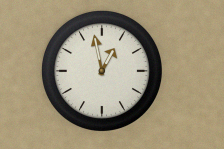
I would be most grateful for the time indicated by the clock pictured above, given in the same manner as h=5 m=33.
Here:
h=12 m=58
